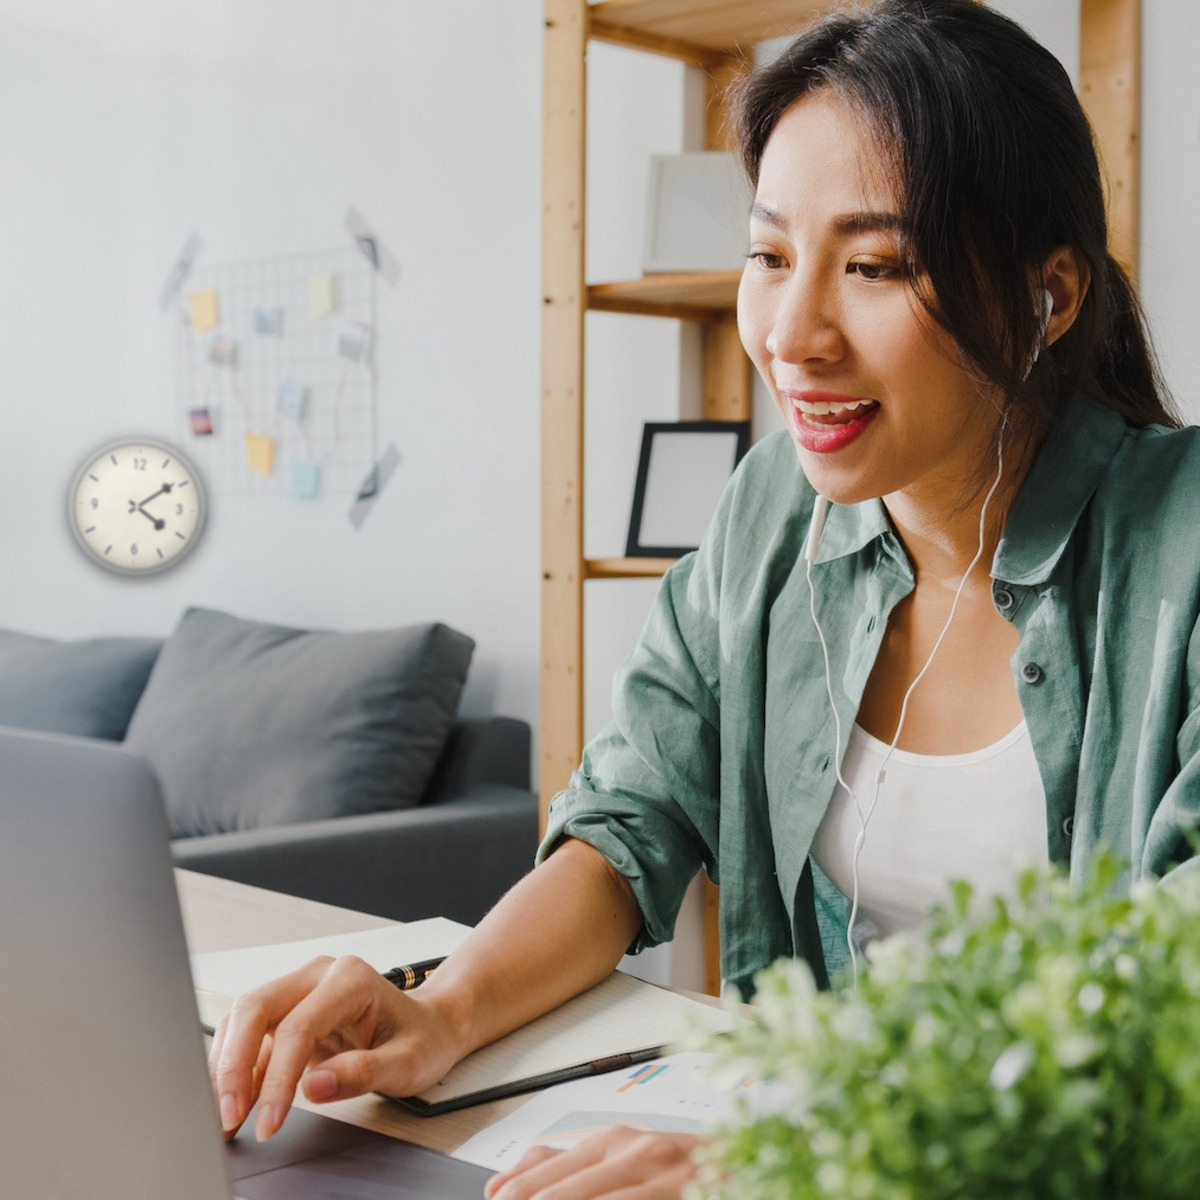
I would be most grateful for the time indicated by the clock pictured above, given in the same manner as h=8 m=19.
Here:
h=4 m=9
